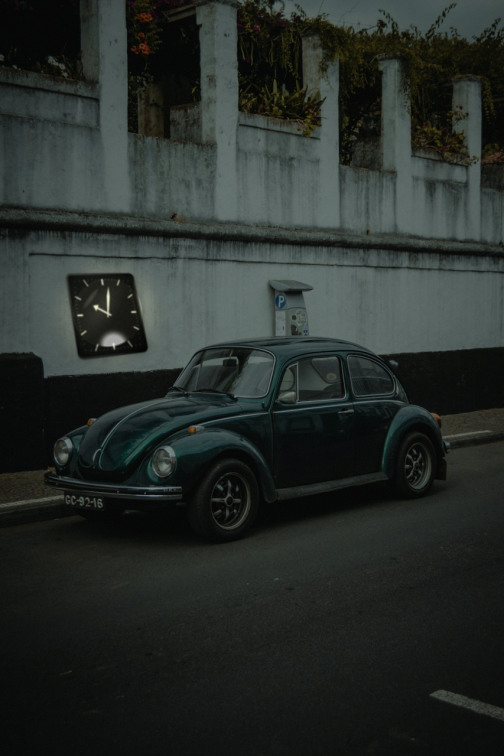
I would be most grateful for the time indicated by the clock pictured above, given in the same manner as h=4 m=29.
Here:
h=10 m=2
